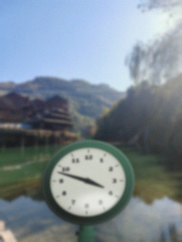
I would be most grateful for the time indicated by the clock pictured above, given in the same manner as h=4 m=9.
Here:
h=3 m=48
